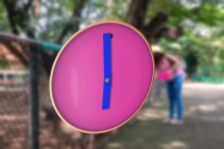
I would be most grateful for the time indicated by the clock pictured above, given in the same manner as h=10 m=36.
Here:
h=5 m=59
